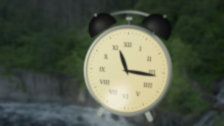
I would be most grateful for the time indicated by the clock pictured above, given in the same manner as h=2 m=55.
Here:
h=11 m=16
